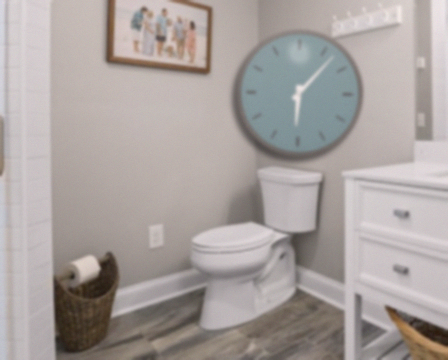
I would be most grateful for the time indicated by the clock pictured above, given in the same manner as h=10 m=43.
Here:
h=6 m=7
